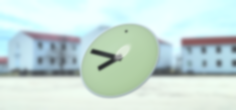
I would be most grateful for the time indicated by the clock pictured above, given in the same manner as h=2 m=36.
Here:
h=7 m=47
